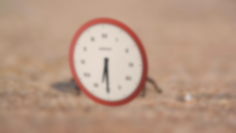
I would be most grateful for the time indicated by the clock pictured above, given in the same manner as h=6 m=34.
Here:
h=6 m=30
